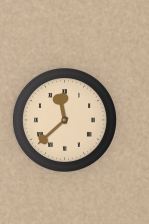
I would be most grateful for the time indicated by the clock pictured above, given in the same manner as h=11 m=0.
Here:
h=11 m=38
